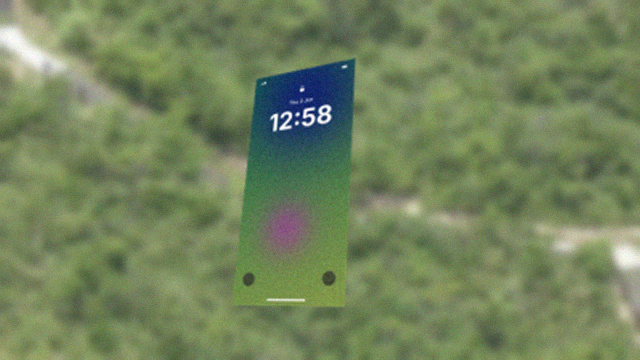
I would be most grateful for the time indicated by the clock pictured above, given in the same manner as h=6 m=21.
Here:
h=12 m=58
